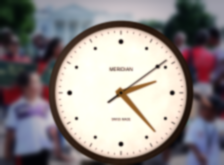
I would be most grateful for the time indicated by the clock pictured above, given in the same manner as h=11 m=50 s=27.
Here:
h=2 m=23 s=9
